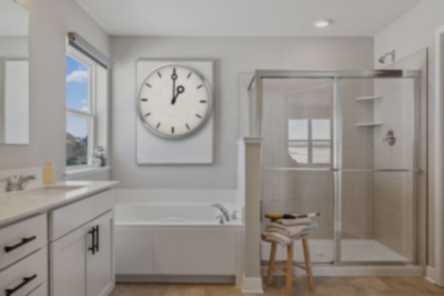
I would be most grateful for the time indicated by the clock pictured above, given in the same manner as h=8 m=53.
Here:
h=1 m=0
